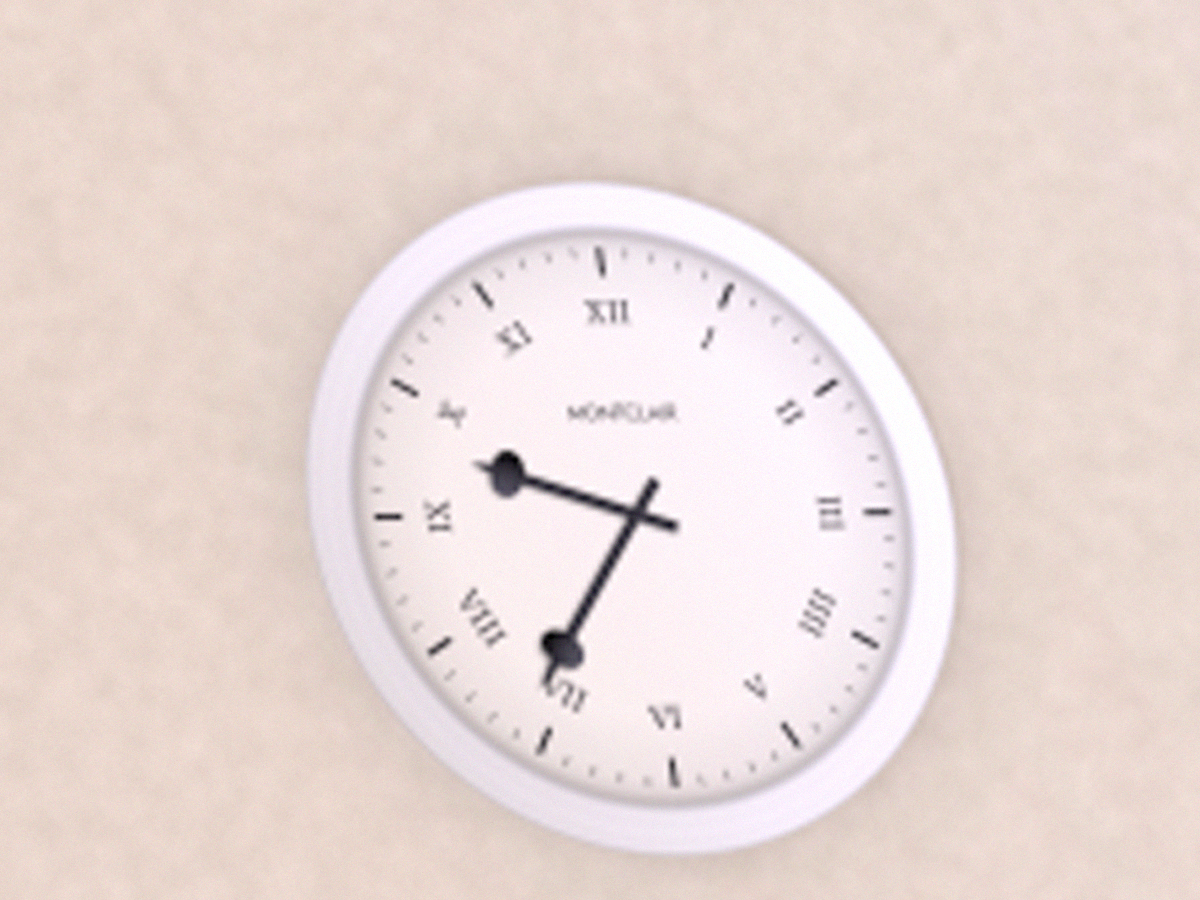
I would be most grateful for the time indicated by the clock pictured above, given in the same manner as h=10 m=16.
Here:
h=9 m=36
